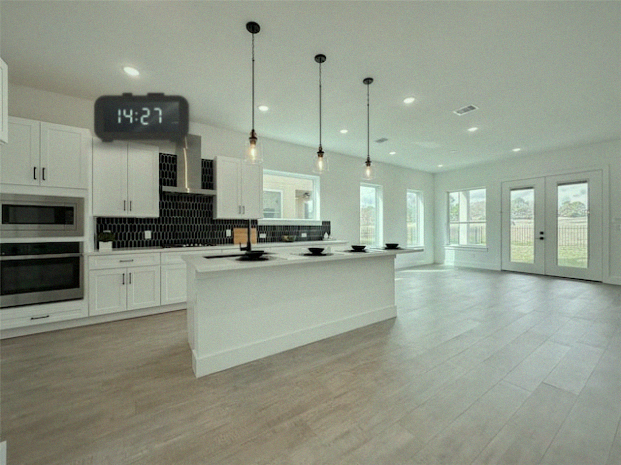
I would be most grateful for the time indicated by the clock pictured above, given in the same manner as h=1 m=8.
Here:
h=14 m=27
